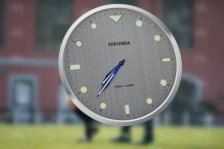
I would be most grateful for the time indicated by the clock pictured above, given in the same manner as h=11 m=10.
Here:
h=7 m=37
